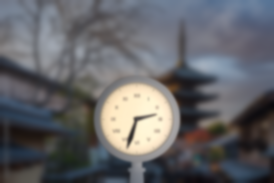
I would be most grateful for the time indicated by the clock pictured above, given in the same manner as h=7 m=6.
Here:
h=2 m=33
